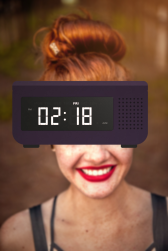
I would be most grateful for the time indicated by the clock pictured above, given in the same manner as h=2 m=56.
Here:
h=2 m=18
